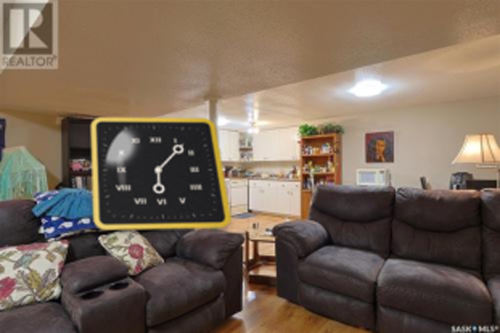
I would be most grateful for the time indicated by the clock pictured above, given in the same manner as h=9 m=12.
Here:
h=6 m=7
